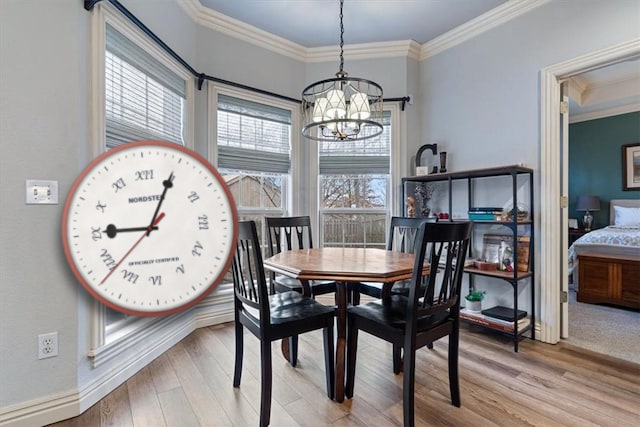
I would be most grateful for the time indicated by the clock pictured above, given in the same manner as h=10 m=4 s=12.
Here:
h=9 m=4 s=38
